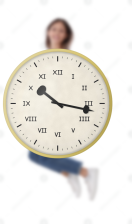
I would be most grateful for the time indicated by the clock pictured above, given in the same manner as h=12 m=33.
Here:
h=10 m=17
